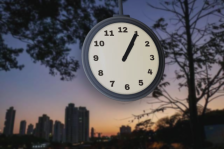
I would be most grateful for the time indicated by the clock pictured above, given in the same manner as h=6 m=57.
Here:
h=1 m=5
